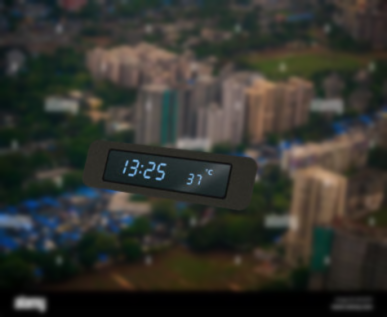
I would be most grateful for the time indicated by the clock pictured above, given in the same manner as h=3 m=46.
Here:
h=13 m=25
